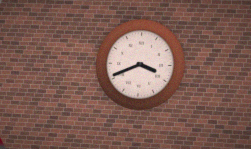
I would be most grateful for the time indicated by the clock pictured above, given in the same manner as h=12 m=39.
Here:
h=3 m=41
